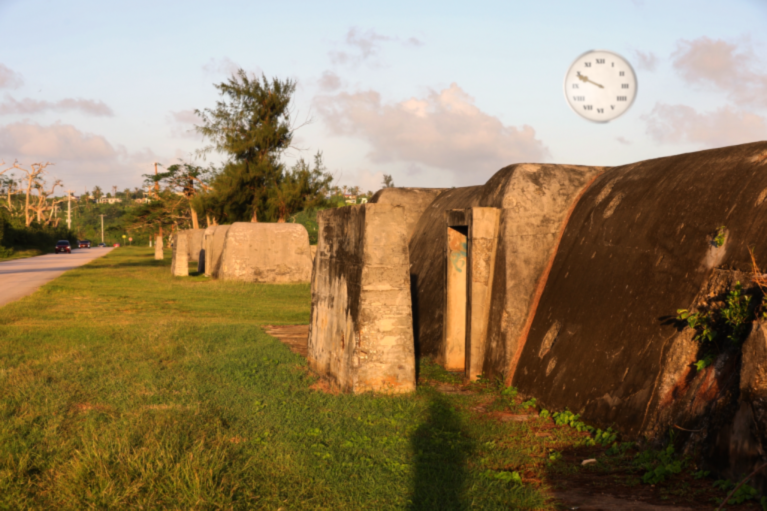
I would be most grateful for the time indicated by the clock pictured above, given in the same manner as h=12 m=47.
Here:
h=9 m=49
